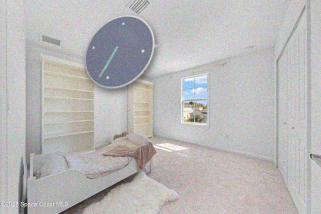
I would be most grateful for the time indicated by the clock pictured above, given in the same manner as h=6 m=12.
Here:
h=6 m=33
